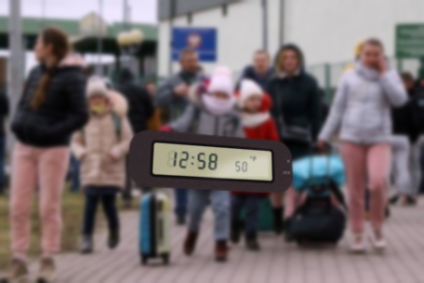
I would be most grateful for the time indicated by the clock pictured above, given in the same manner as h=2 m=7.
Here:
h=12 m=58
